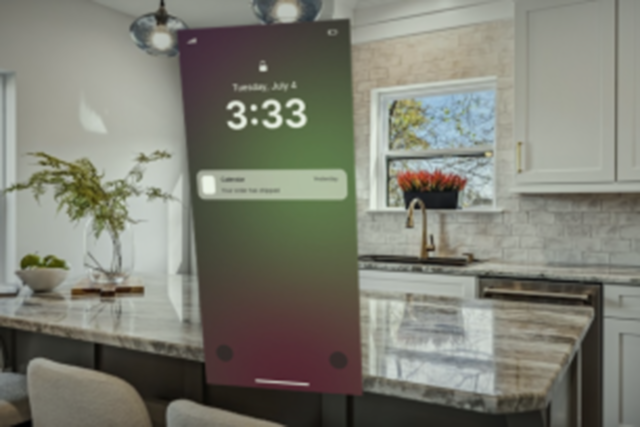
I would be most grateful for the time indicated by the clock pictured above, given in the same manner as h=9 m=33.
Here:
h=3 m=33
